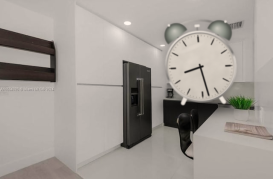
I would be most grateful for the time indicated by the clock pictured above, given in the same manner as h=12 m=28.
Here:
h=8 m=28
